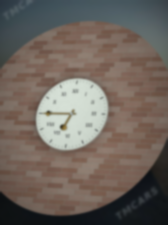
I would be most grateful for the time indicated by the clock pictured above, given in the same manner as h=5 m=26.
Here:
h=6 m=45
